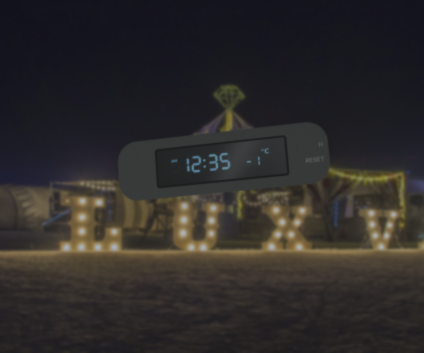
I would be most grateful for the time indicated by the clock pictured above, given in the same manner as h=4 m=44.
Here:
h=12 m=35
